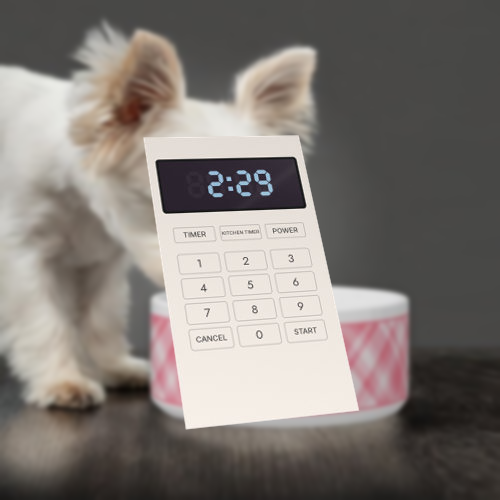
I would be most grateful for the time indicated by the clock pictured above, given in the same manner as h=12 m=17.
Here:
h=2 m=29
